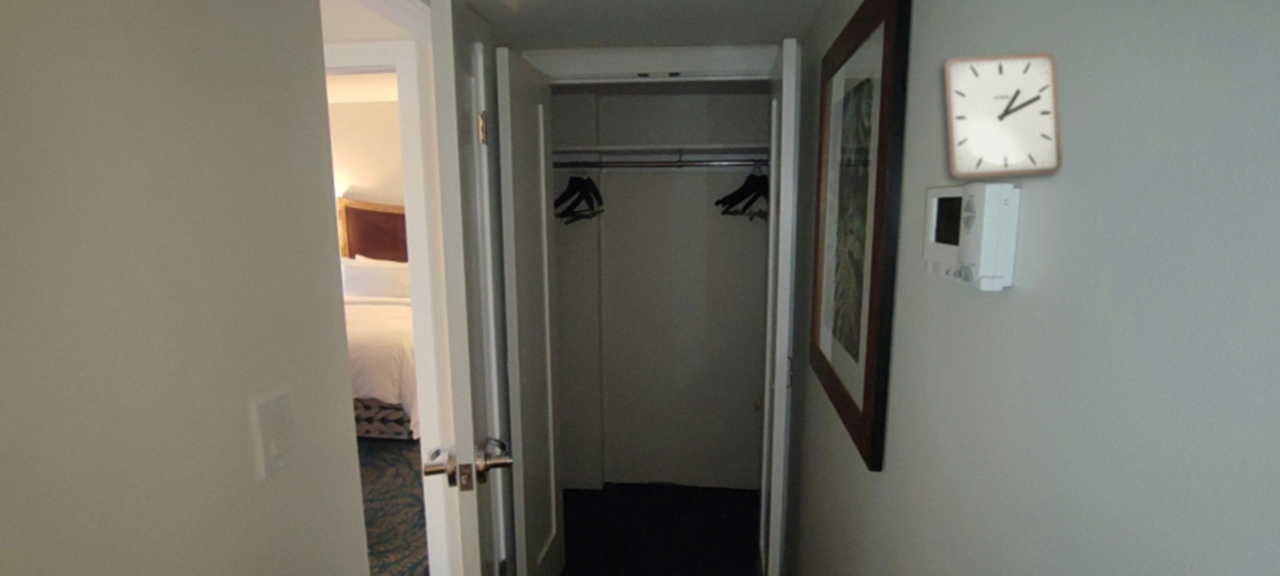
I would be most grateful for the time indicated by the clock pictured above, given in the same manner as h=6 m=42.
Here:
h=1 m=11
